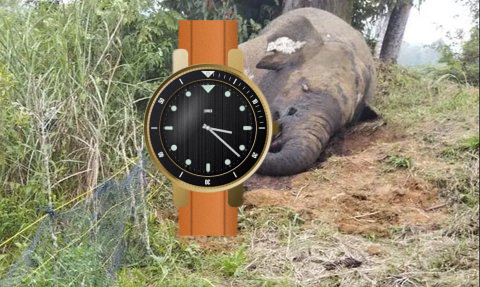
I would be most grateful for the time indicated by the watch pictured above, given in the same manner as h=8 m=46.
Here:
h=3 m=22
